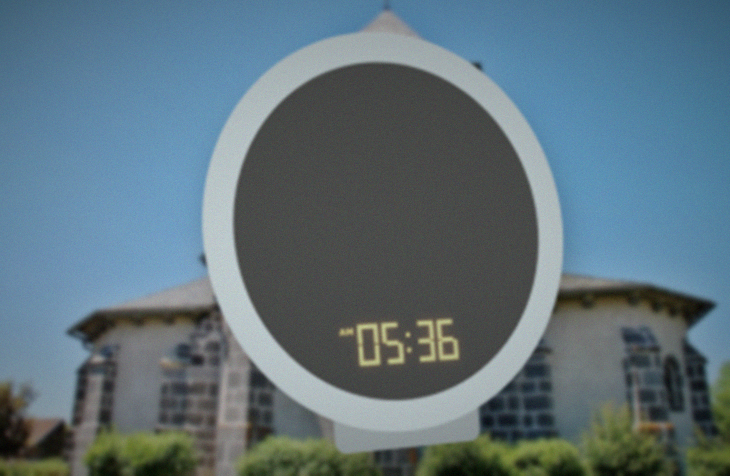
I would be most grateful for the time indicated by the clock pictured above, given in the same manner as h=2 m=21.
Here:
h=5 m=36
